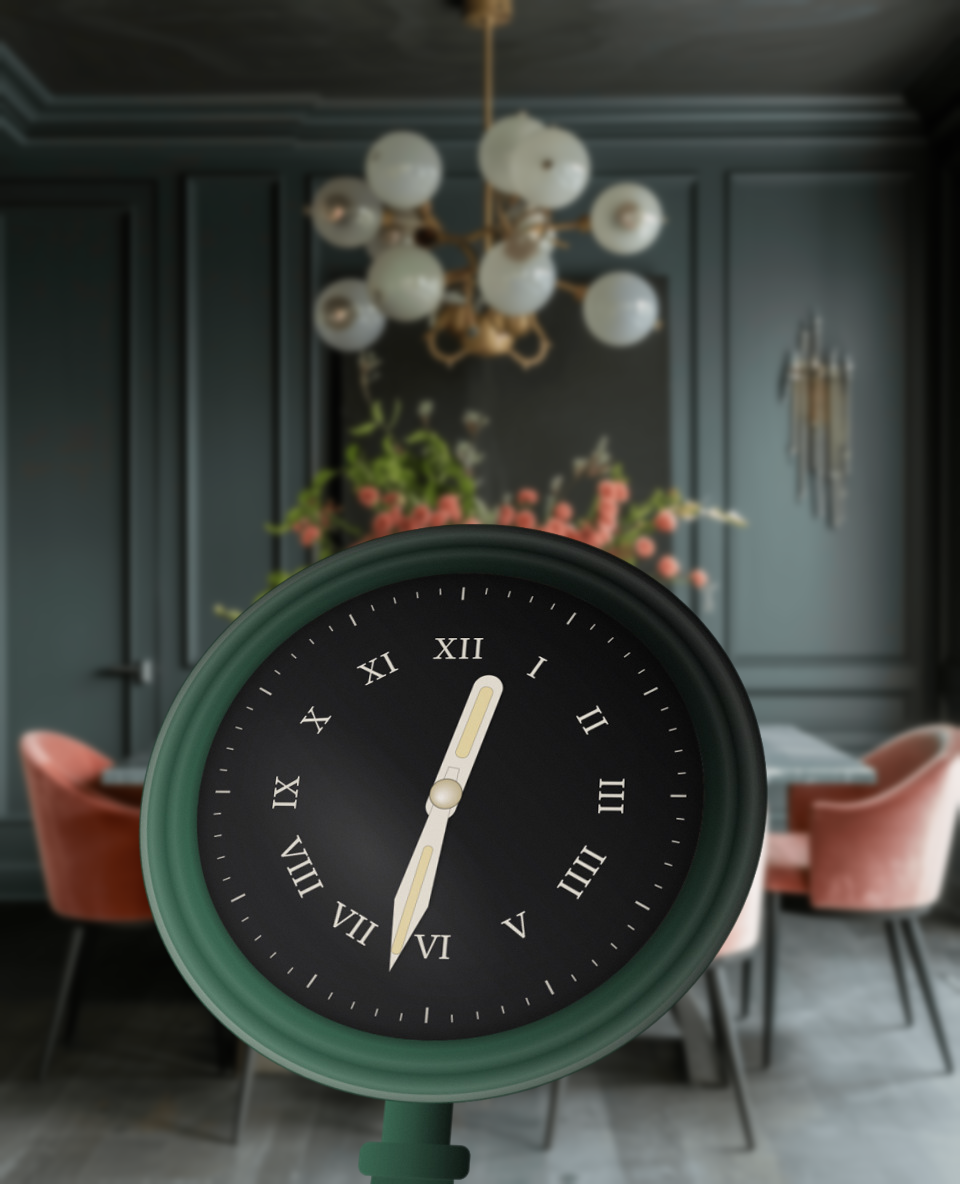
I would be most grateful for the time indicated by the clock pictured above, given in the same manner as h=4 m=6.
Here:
h=12 m=32
